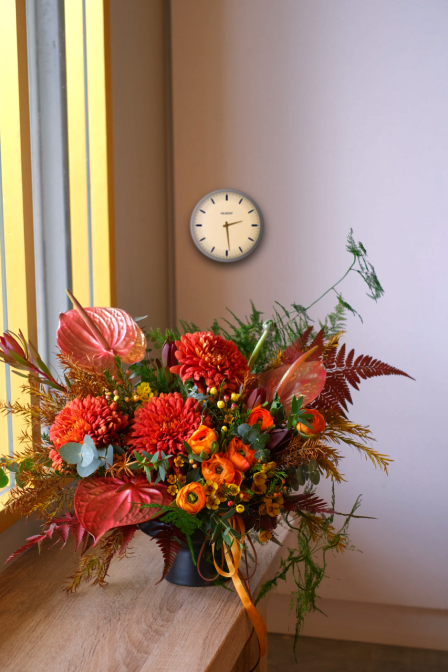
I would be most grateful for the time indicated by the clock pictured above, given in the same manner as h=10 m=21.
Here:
h=2 m=29
